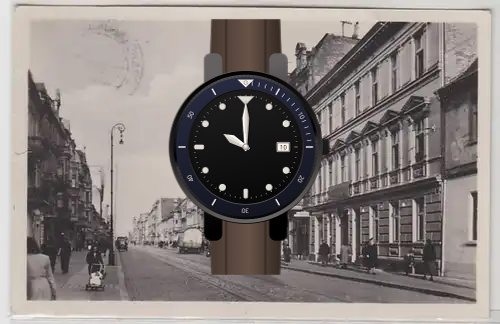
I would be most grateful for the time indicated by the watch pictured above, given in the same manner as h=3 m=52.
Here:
h=10 m=0
